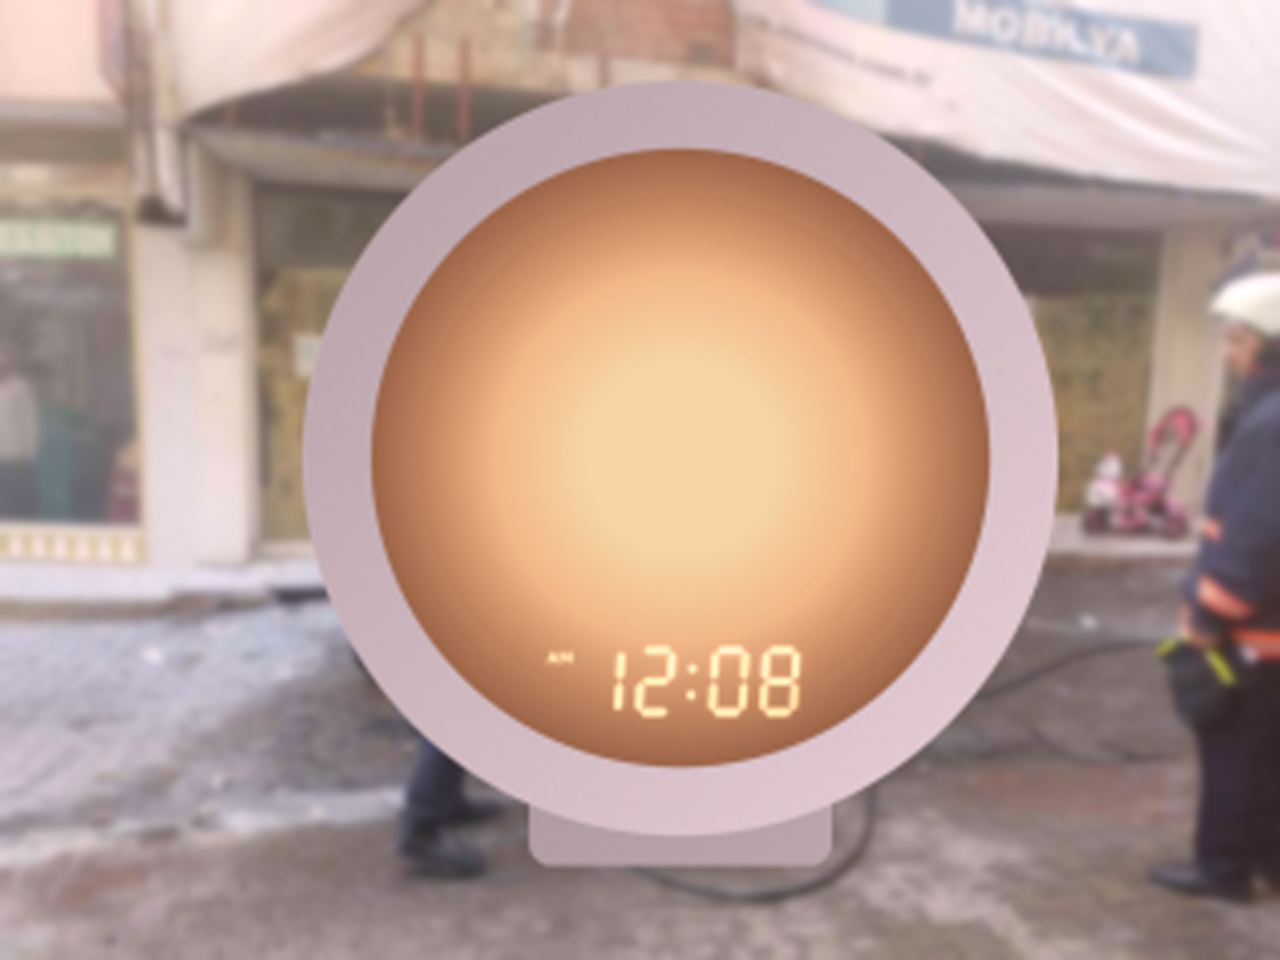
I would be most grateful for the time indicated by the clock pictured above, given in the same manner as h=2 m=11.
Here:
h=12 m=8
